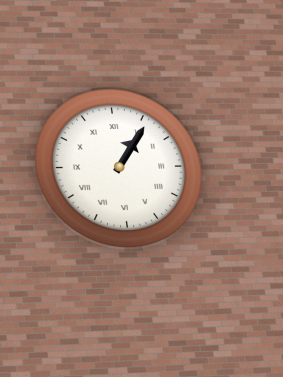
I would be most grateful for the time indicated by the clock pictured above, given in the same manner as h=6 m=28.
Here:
h=1 m=6
